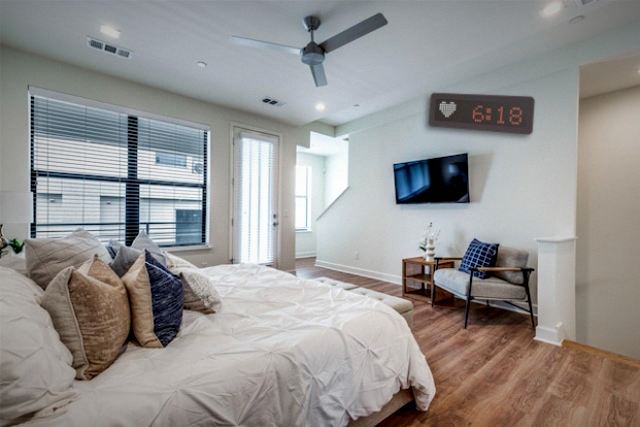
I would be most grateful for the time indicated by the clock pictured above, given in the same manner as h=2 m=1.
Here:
h=6 m=18
